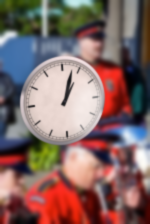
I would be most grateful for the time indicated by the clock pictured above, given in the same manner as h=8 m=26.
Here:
h=1 m=3
